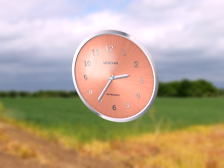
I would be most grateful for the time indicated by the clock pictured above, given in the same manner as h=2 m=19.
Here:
h=2 m=36
